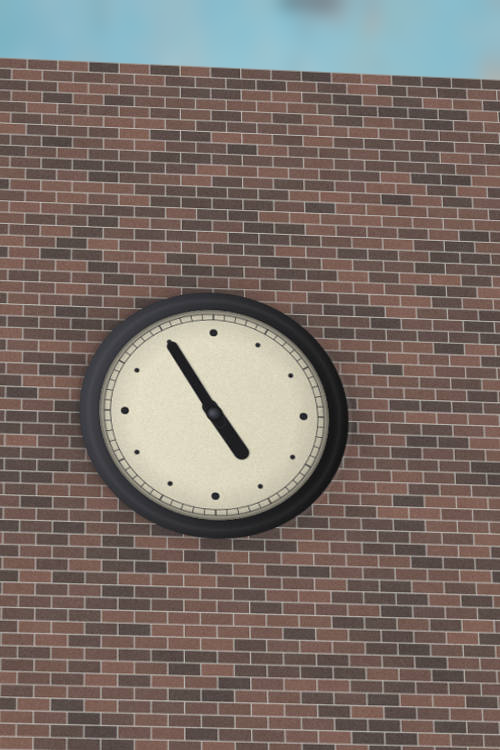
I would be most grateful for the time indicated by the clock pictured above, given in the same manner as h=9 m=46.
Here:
h=4 m=55
